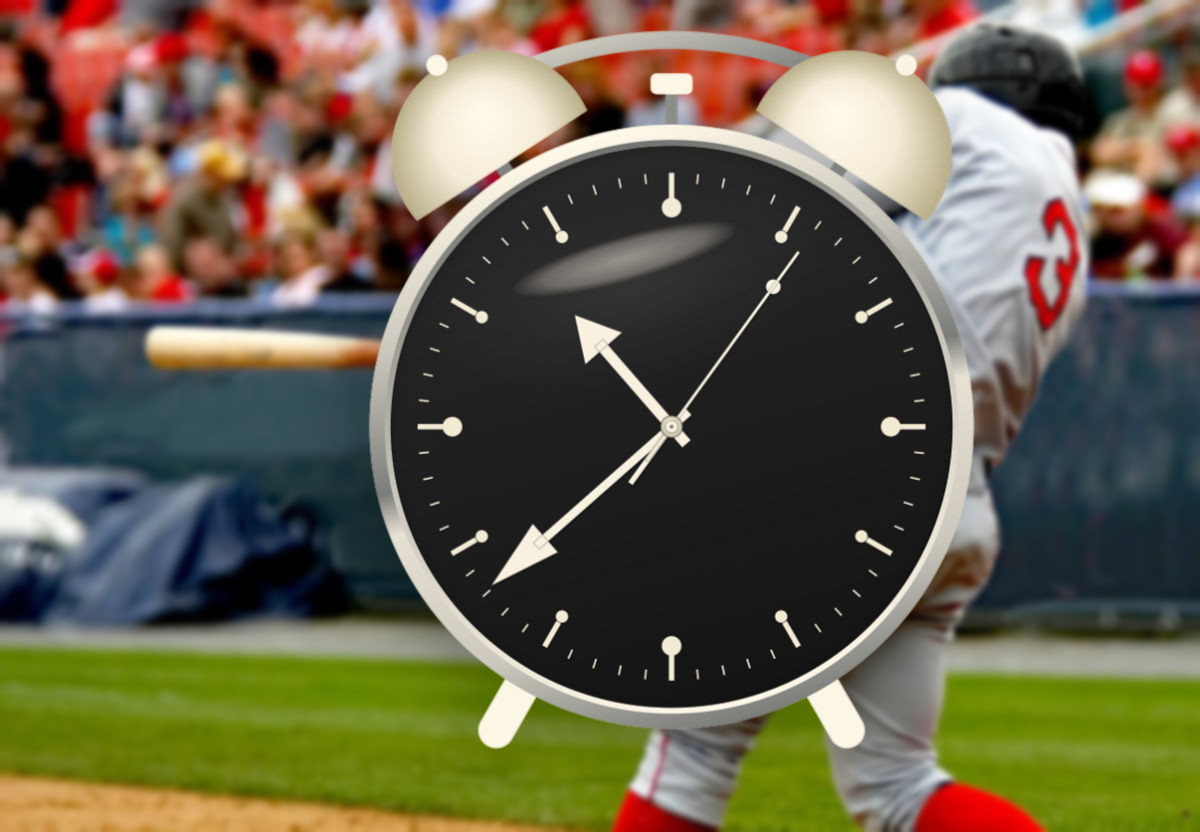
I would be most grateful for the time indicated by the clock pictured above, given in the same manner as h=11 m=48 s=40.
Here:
h=10 m=38 s=6
